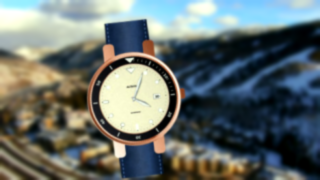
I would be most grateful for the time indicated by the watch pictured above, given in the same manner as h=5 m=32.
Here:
h=4 m=4
